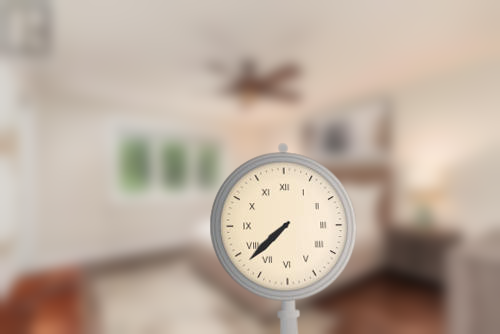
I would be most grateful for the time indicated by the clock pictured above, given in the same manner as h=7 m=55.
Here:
h=7 m=38
